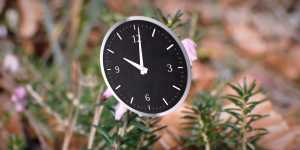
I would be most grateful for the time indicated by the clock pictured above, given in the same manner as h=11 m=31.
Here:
h=10 m=1
